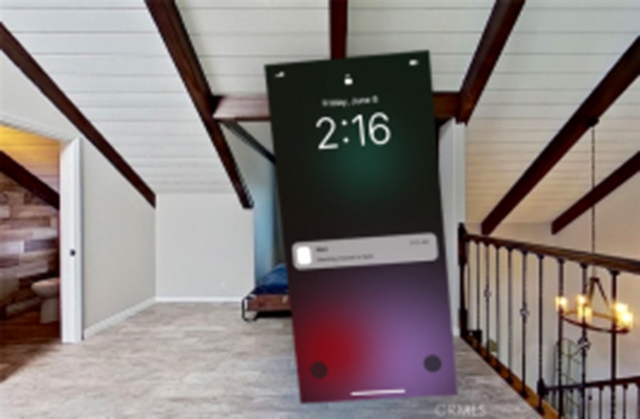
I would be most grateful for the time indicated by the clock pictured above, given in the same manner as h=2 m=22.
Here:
h=2 m=16
